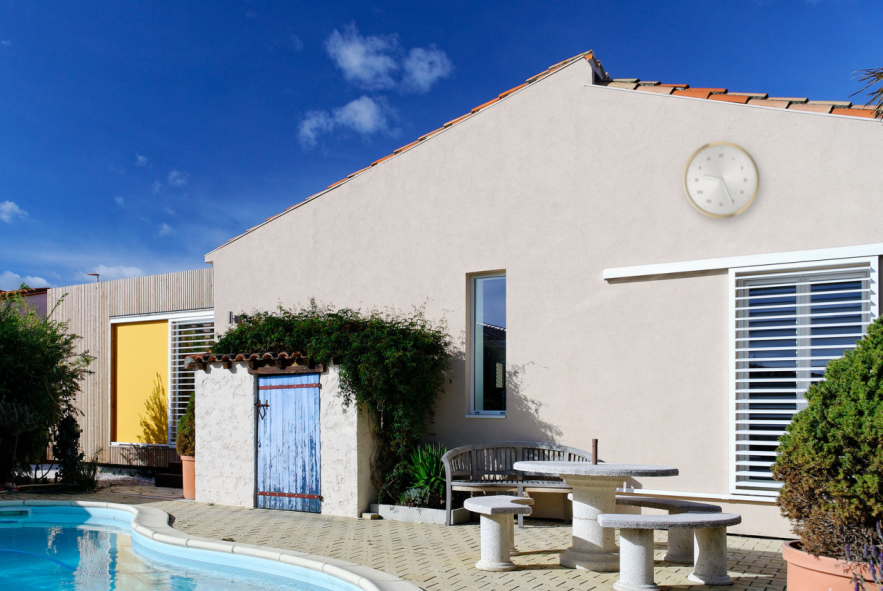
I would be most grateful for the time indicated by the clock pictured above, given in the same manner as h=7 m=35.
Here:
h=9 m=26
